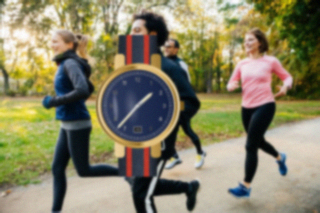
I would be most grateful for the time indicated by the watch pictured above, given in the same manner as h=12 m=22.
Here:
h=1 m=37
